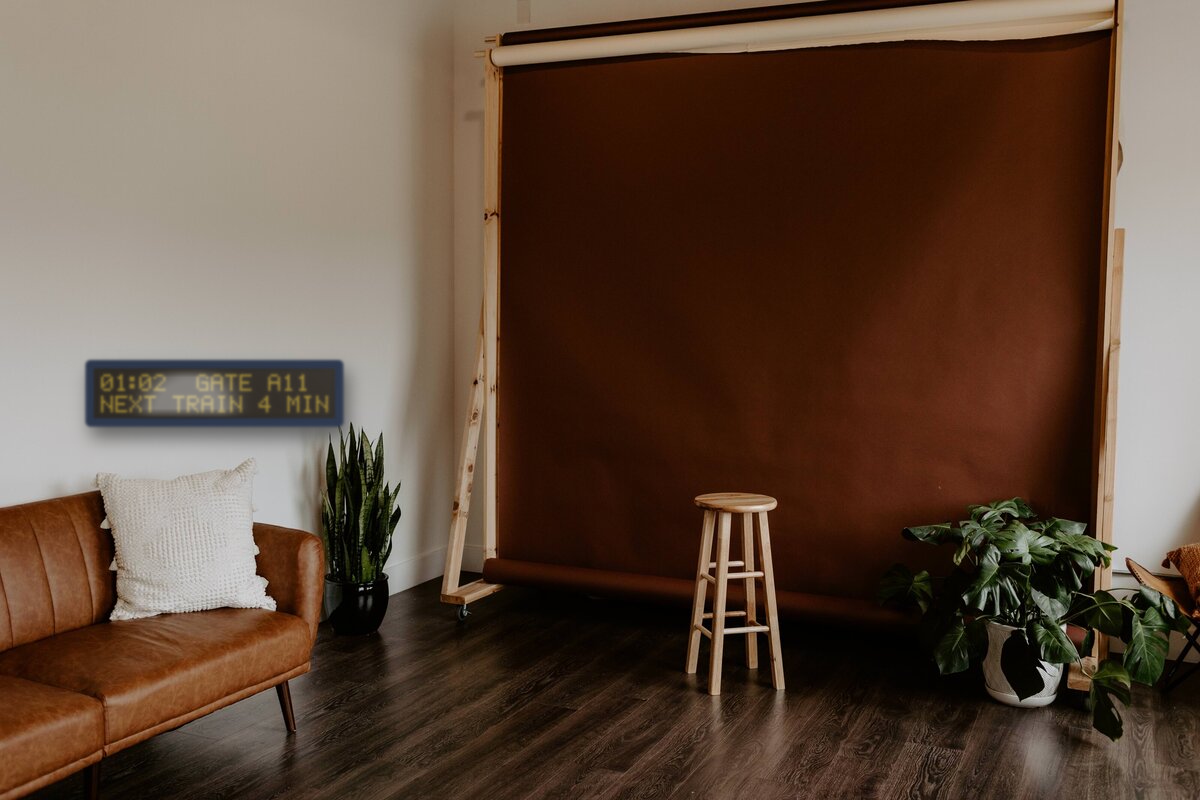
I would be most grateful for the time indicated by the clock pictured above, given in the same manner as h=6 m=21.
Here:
h=1 m=2
